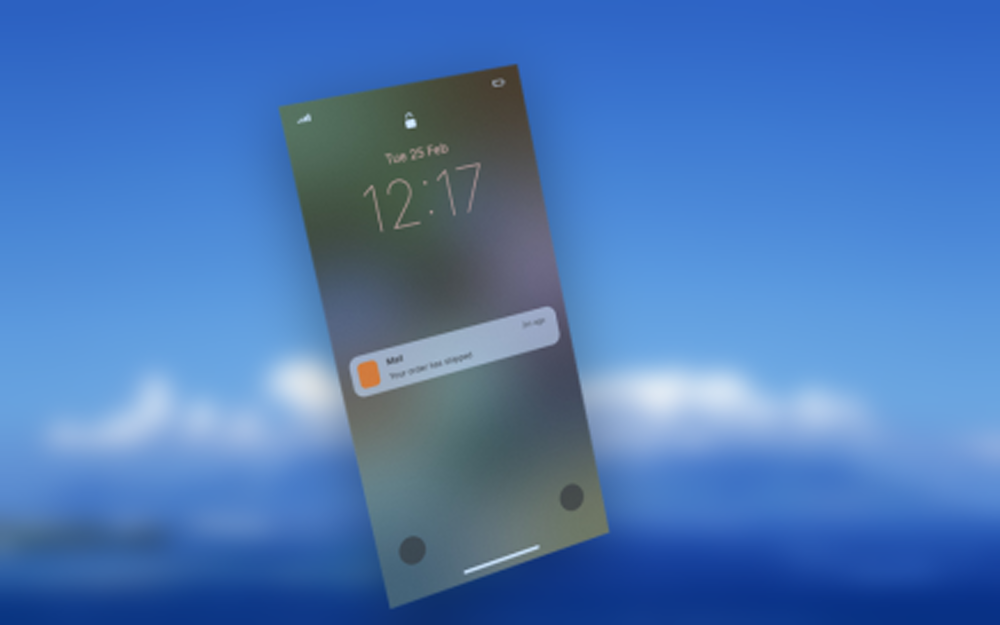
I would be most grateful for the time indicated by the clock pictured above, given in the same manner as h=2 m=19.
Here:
h=12 m=17
